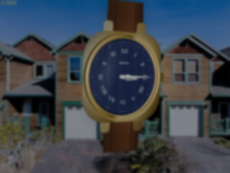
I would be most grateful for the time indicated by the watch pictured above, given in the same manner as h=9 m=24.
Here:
h=3 m=15
